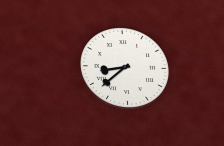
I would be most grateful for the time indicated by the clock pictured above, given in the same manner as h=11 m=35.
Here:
h=8 m=38
